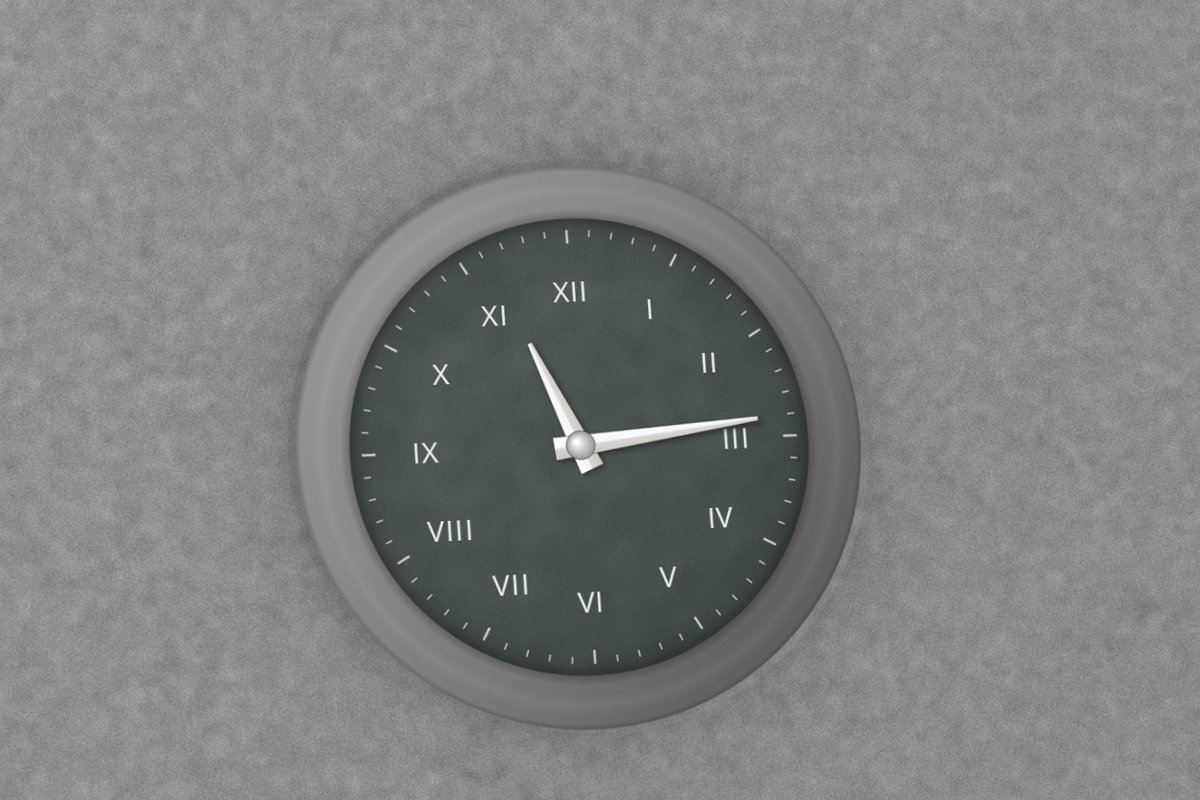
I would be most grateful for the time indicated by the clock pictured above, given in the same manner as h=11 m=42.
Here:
h=11 m=14
